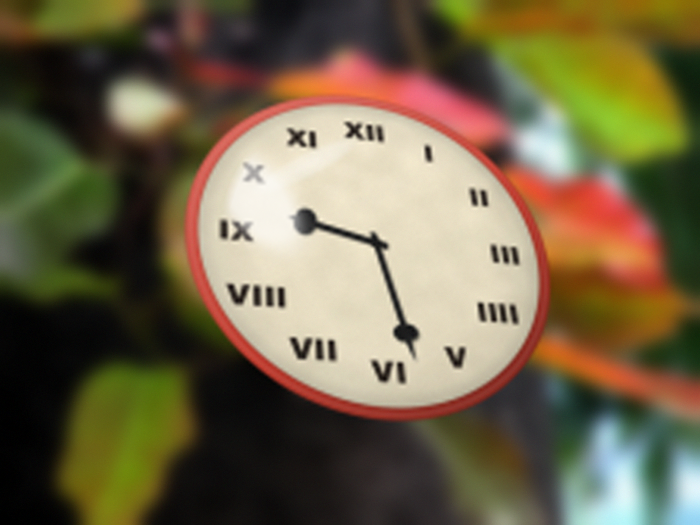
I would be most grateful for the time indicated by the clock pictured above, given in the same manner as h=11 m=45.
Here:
h=9 m=28
